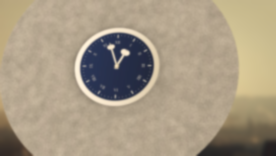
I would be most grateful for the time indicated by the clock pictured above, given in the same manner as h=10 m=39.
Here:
h=12 m=57
